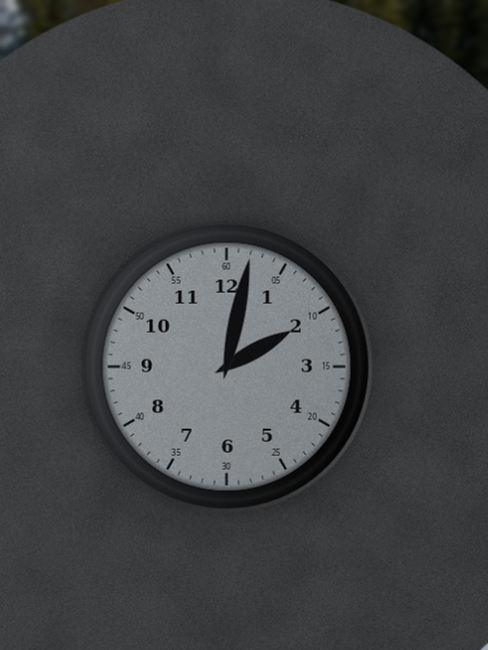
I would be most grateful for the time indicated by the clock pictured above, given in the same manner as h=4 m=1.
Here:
h=2 m=2
